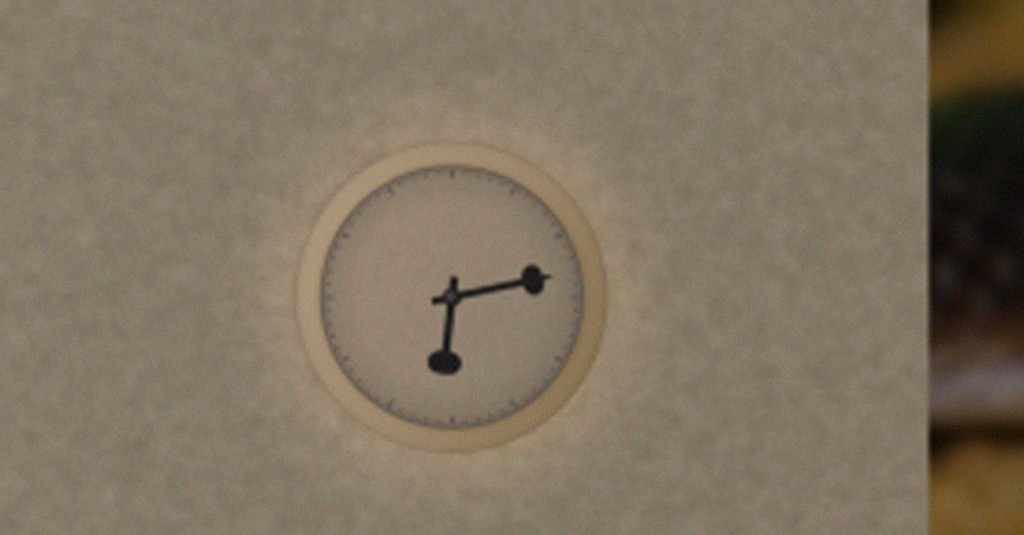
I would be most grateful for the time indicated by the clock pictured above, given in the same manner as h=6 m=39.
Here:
h=6 m=13
